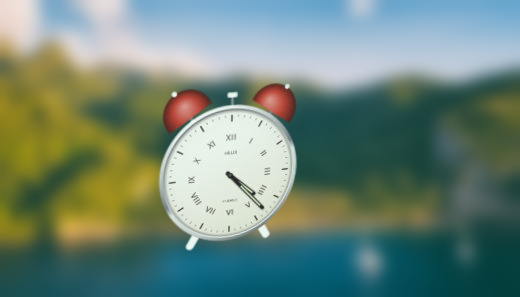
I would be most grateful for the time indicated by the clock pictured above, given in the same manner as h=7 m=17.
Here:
h=4 m=23
